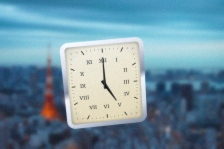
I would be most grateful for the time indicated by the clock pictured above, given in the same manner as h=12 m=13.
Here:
h=5 m=0
